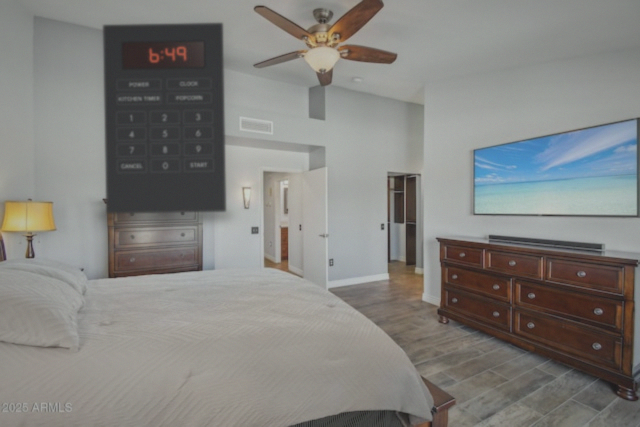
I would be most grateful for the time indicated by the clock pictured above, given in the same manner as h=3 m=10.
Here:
h=6 m=49
